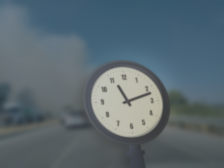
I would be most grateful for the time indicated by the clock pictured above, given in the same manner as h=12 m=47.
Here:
h=11 m=12
